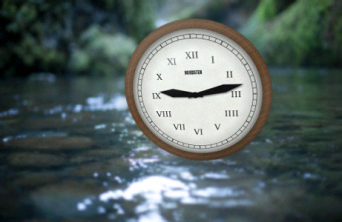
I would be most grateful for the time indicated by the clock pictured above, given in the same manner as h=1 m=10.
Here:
h=9 m=13
